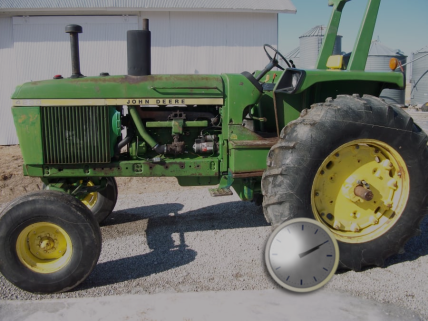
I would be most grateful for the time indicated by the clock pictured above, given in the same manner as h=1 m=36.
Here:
h=2 m=10
